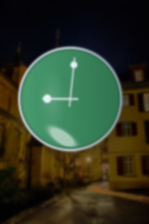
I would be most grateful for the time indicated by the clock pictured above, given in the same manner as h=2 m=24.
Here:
h=9 m=1
